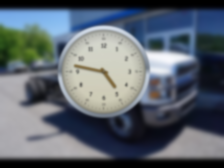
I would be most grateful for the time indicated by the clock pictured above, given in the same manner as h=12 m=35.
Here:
h=4 m=47
